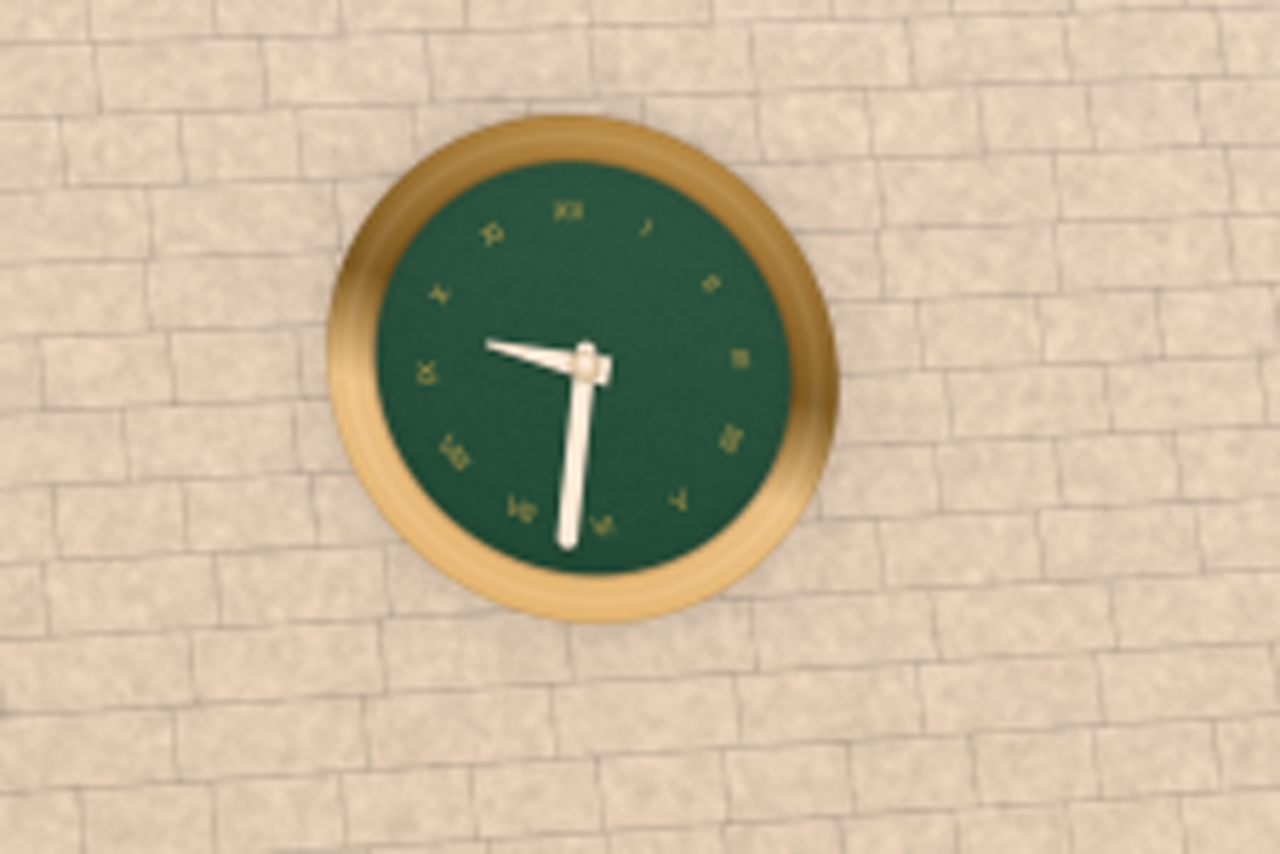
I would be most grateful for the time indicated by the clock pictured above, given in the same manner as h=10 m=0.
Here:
h=9 m=32
